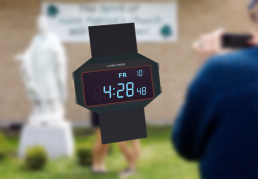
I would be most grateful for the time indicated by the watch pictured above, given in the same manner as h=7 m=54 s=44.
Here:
h=4 m=28 s=48
